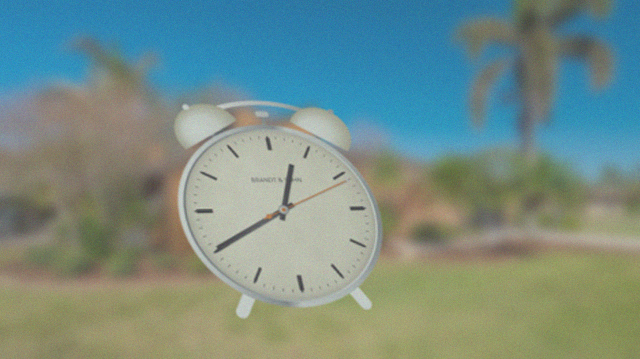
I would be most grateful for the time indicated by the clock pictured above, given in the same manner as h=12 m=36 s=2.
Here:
h=12 m=40 s=11
